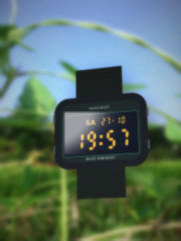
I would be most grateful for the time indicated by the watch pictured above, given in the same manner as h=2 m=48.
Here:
h=19 m=57
